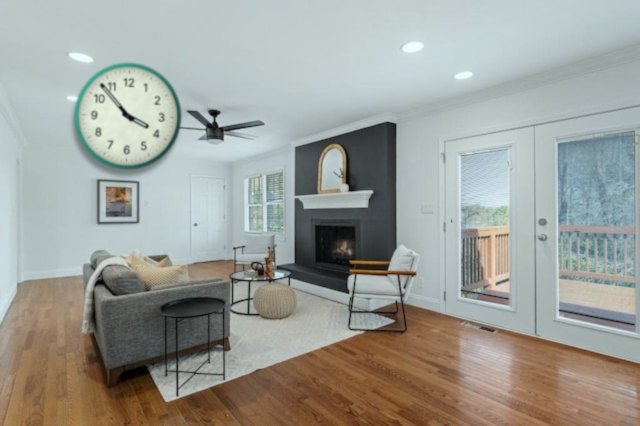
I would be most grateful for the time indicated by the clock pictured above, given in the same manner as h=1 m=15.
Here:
h=3 m=53
